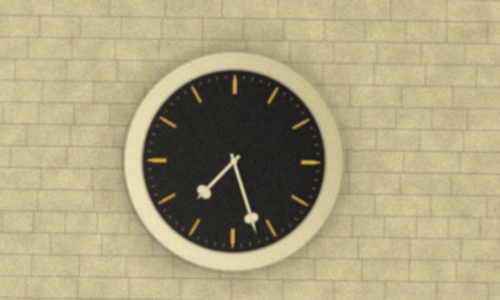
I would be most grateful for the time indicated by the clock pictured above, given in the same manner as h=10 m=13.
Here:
h=7 m=27
